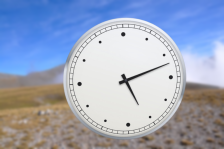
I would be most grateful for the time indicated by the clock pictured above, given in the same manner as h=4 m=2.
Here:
h=5 m=12
